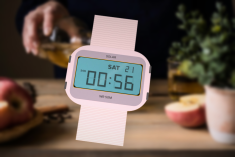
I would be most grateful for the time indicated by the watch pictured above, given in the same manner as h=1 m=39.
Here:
h=0 m=56
